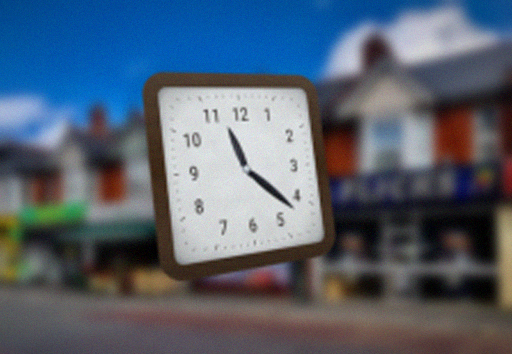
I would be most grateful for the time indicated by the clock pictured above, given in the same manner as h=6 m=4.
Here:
h=11 m=22
